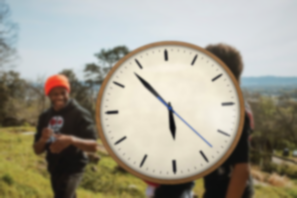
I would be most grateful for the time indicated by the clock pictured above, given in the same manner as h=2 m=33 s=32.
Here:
h=5 m=53 s=23
